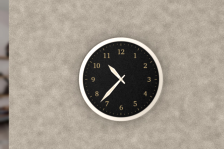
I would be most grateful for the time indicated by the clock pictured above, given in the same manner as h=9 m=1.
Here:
h=10 m=37
